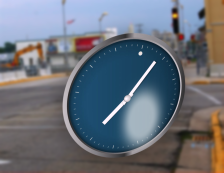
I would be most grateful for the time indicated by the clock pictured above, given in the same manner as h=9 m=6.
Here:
h=7 m=4
